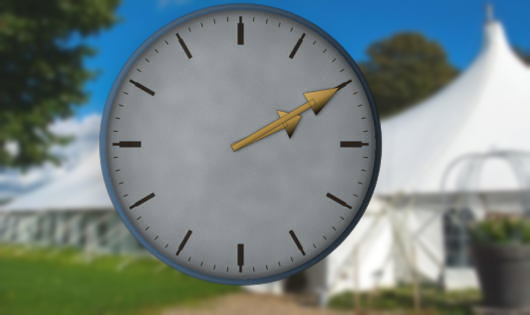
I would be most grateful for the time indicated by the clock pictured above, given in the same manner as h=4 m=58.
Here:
h=2 m=10
